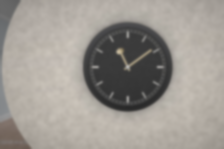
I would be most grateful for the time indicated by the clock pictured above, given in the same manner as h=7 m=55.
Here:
h=11 m=9
